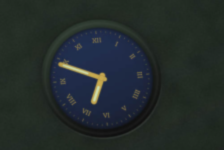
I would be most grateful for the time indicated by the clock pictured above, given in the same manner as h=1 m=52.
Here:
h=6 m=49
